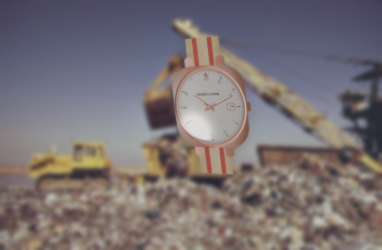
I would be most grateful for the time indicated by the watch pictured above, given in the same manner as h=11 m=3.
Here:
h=10 m=11
